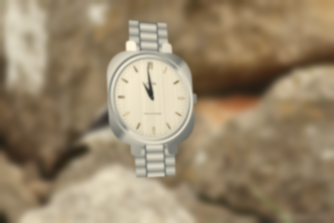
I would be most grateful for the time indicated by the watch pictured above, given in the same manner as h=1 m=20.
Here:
h=10 m=59
